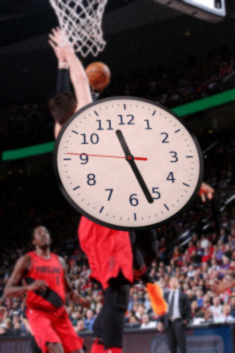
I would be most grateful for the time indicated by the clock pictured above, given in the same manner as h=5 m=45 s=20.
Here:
h=11 m=26 s=46
